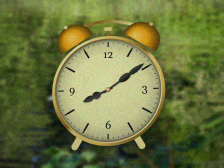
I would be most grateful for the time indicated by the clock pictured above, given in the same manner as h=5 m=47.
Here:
h=8 m=9
